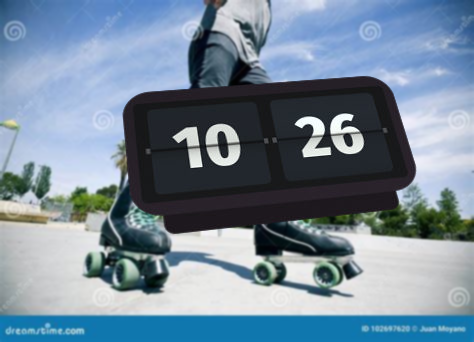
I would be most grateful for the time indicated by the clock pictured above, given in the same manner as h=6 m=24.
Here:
h=10 m=26
